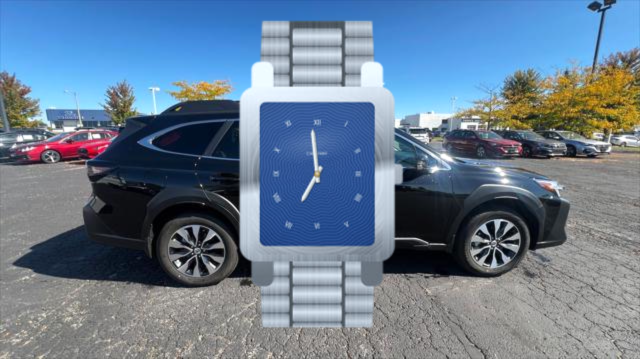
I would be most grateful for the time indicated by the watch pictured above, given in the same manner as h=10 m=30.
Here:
h=6 m=59
